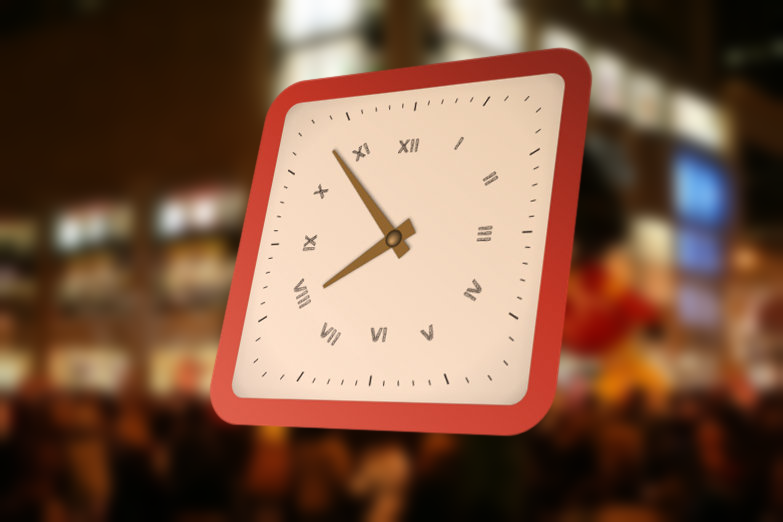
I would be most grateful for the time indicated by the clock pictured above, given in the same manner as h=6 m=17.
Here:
h=7 m=53
